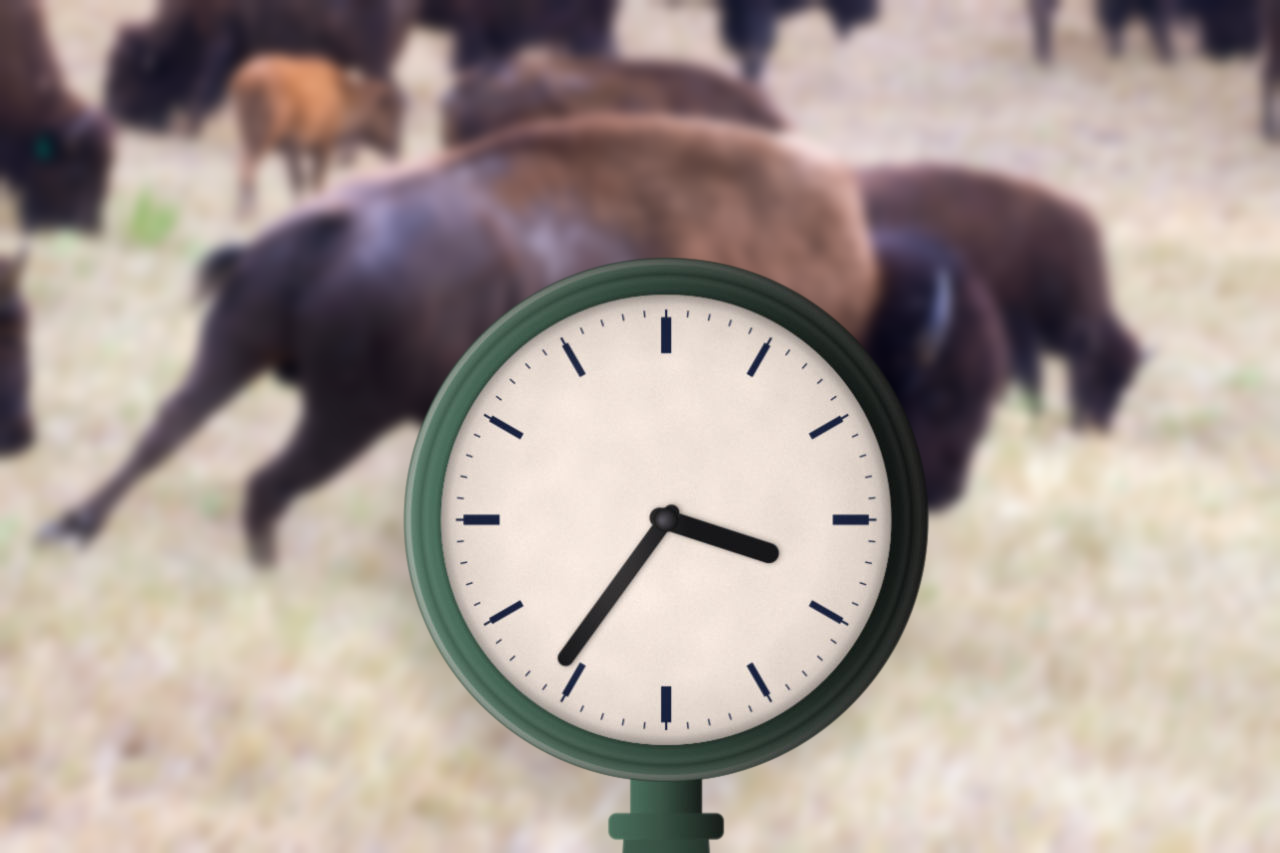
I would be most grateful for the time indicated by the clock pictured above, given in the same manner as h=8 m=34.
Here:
h=3 m=36
